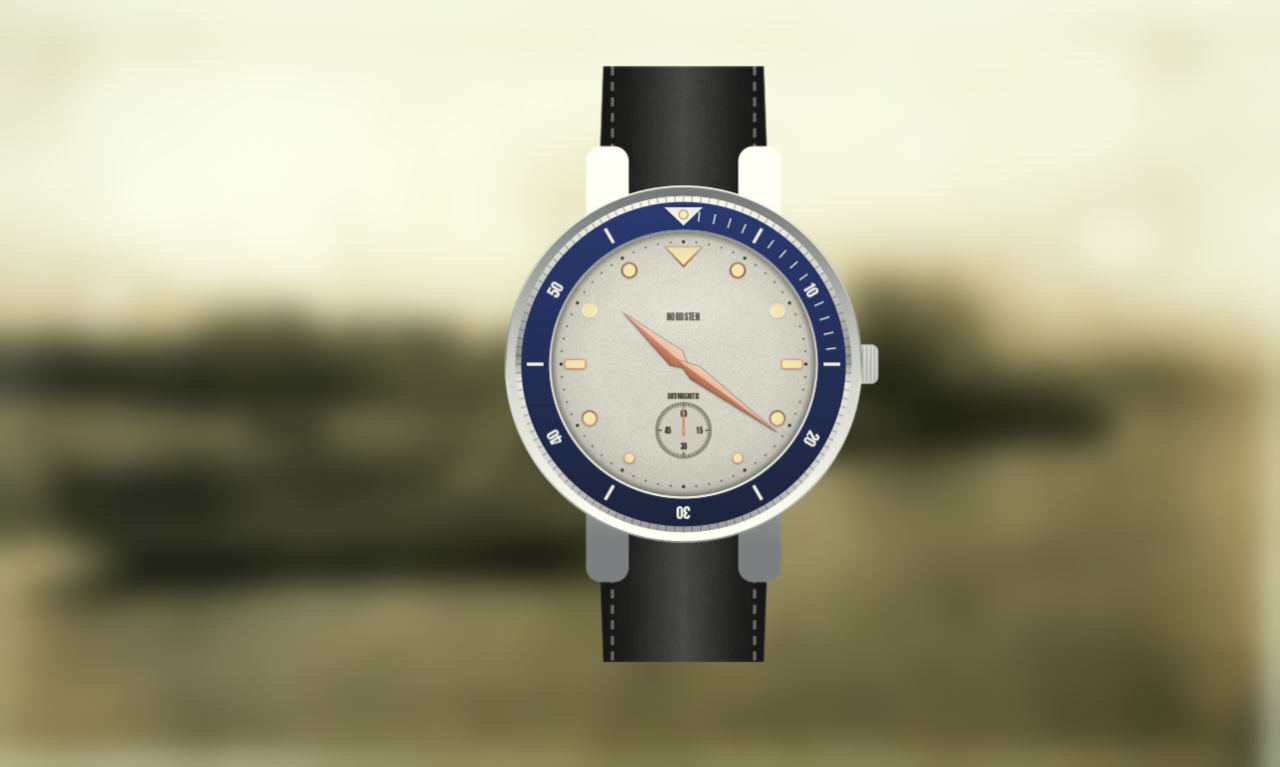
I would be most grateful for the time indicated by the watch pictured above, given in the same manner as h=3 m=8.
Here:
h=10 m=21
